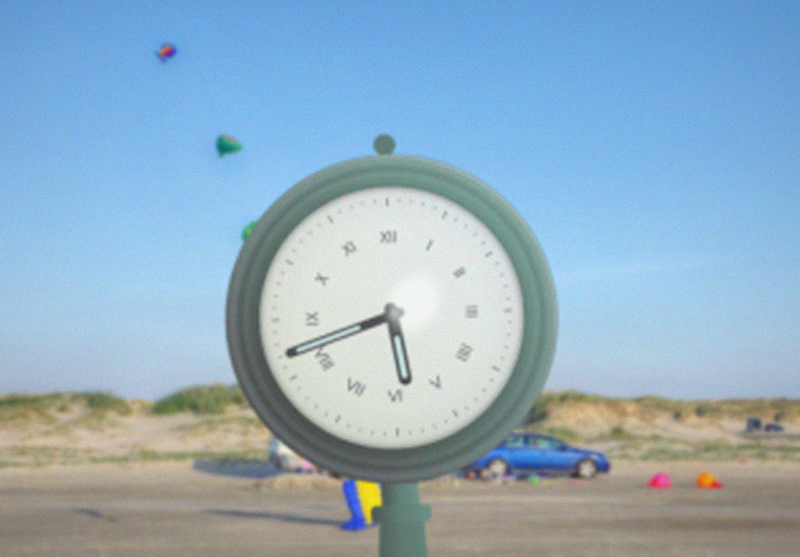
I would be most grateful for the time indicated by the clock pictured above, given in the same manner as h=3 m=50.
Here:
h=5 m=42
